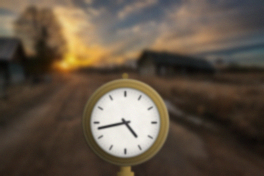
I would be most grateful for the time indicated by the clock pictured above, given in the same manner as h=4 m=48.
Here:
h=4 m=43
